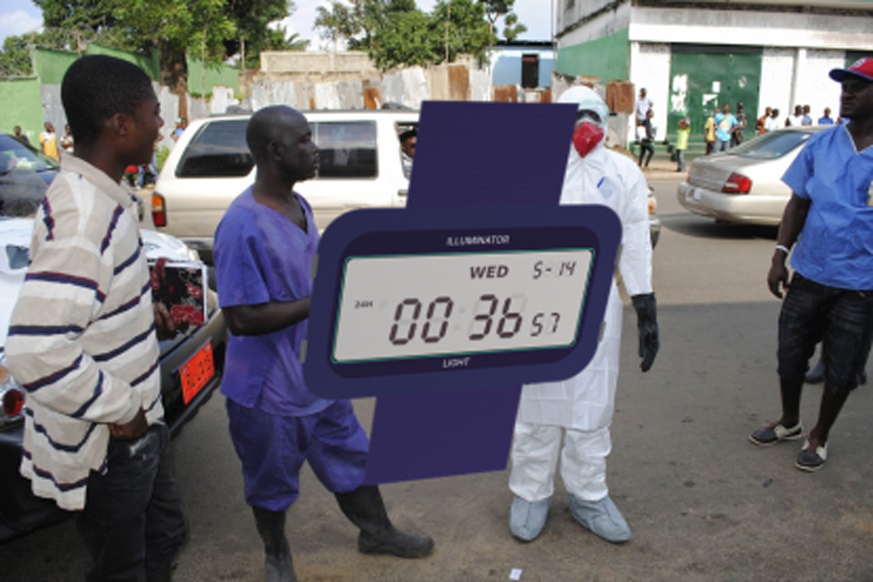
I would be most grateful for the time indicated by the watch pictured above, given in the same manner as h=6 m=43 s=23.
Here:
h=0 m=36 s=57
